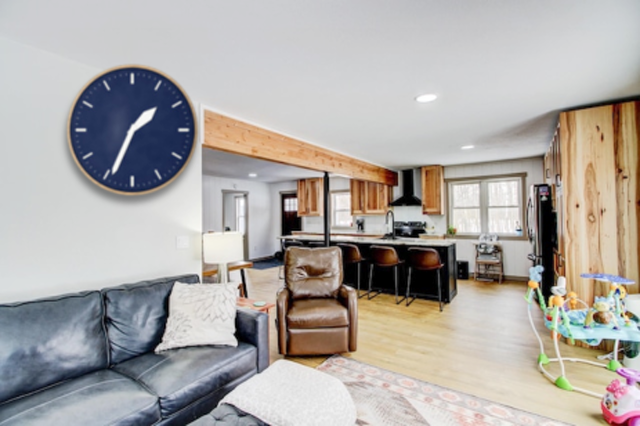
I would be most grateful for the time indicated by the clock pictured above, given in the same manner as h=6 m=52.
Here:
h=1 m=34
